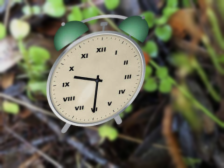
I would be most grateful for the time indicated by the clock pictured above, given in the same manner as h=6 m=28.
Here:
h=9 m=30
